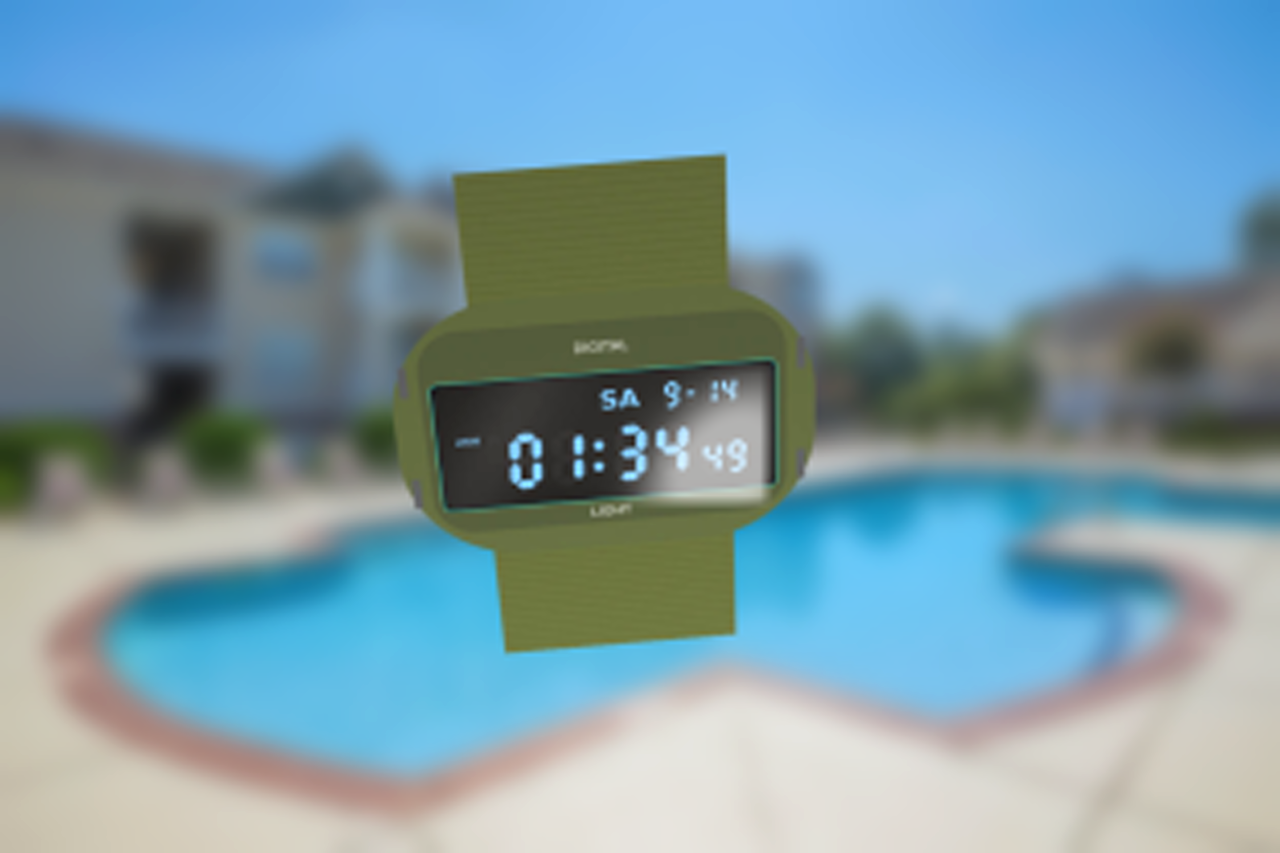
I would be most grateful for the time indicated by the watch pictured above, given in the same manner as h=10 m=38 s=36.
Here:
h=1 m=34 s=49
